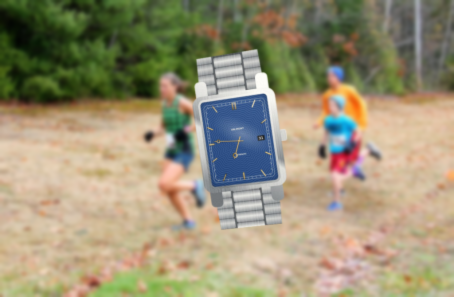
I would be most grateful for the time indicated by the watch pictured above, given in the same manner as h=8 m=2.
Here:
h=6 m=46
